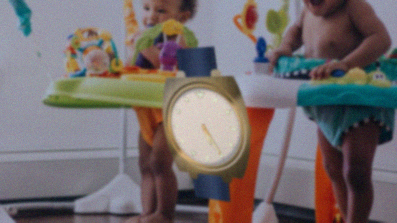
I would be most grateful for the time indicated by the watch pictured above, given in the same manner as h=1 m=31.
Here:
h=5 m=25
